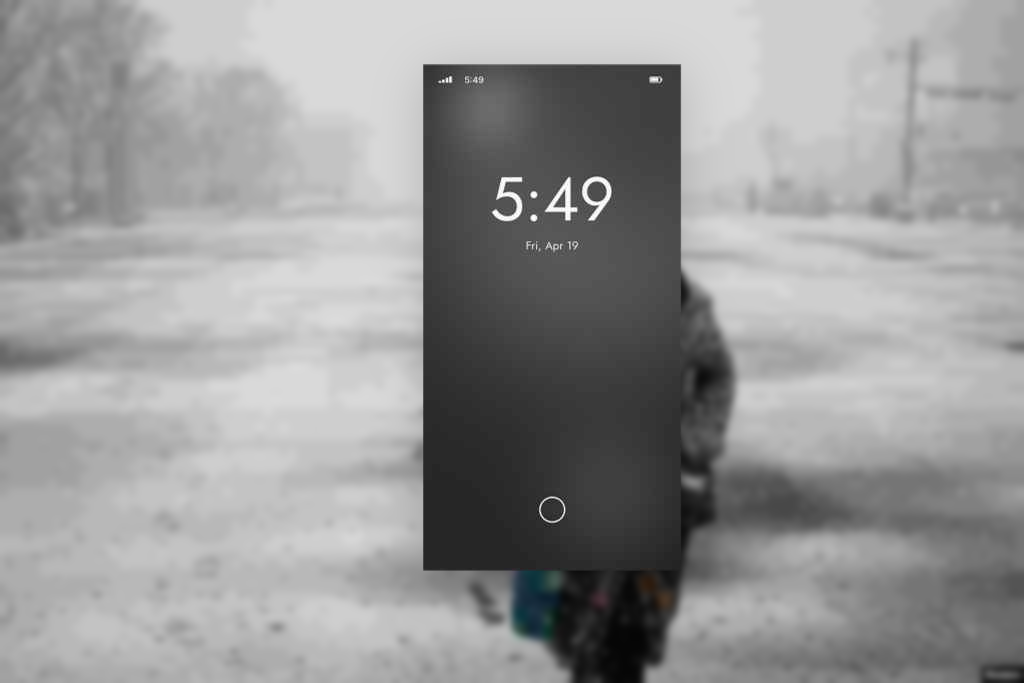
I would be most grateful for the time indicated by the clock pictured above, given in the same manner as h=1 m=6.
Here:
h=5 m=49
